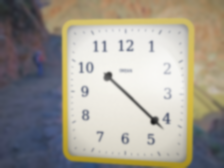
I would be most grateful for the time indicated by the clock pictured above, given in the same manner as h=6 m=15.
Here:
h=10 m=22
